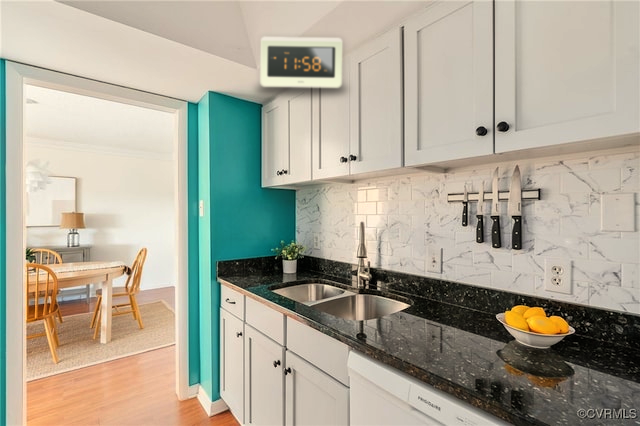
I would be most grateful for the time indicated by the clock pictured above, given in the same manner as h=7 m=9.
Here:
h=11 m=58
